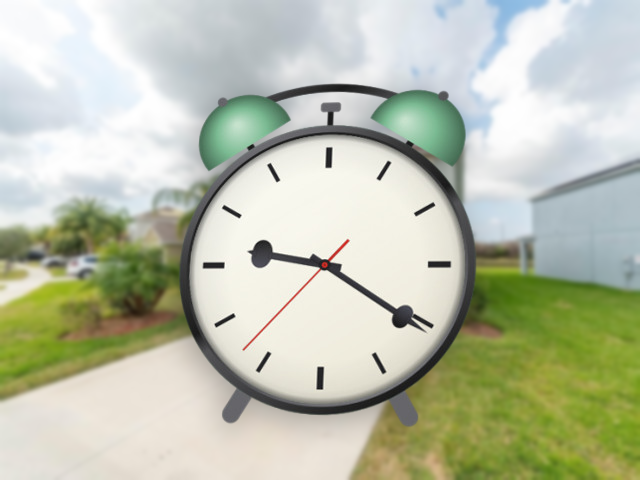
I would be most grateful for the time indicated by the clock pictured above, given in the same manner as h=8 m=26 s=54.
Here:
h=9 m=20 s=37
